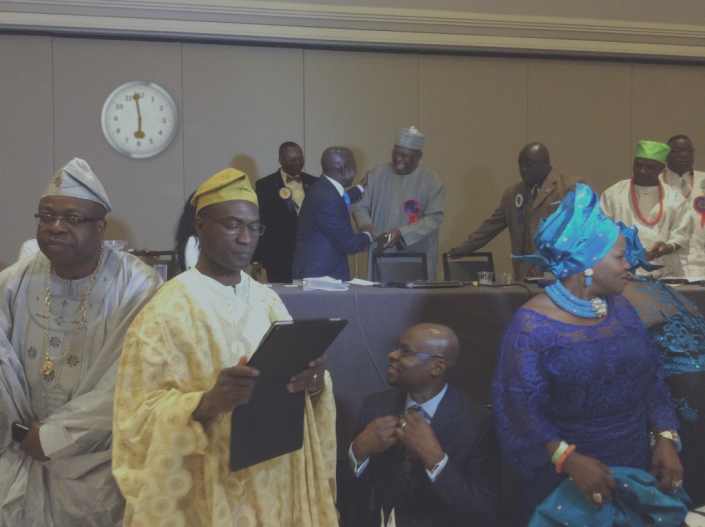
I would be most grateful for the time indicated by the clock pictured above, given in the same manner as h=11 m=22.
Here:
h=5 m=58
